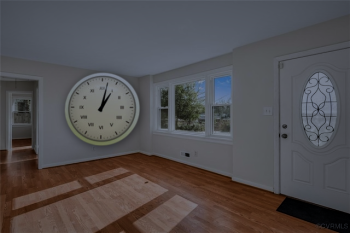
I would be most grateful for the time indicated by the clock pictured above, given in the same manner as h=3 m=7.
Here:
h=1 m=2
